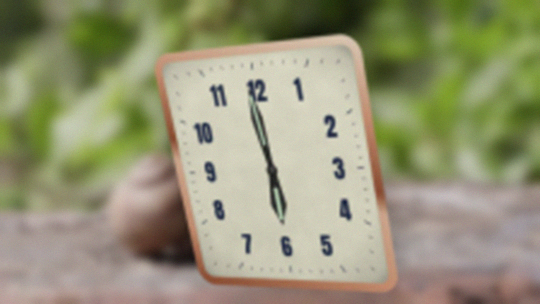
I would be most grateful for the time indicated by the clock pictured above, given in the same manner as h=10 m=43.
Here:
h=5 m=59
